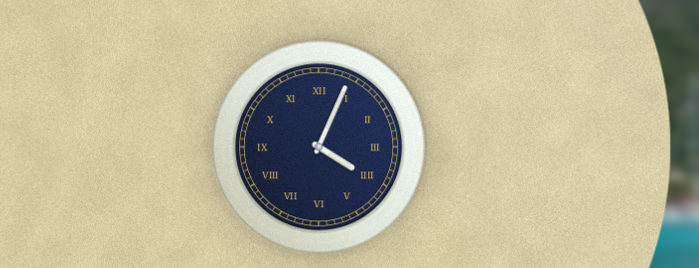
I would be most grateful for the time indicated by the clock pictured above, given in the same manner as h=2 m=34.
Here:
h=4 m=4
